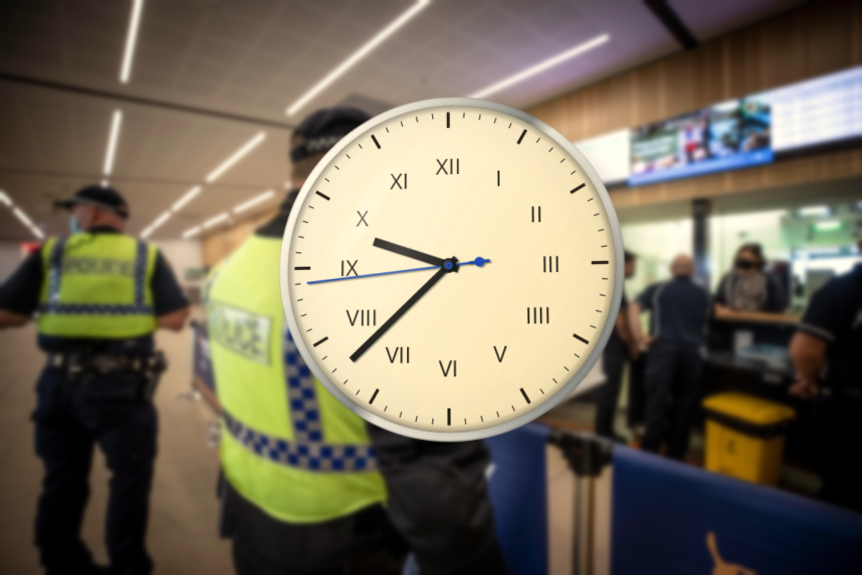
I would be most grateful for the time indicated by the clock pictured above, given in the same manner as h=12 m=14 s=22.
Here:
h=9 m=37 s=44
